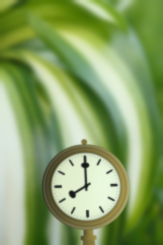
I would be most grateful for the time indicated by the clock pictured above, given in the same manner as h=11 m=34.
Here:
h=8 m=0
